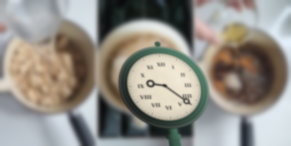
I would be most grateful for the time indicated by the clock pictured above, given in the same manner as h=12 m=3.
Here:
h=9 m=22
